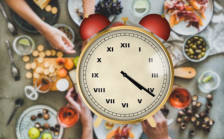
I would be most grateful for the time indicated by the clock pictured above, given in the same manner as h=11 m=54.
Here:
h=4 m=21
